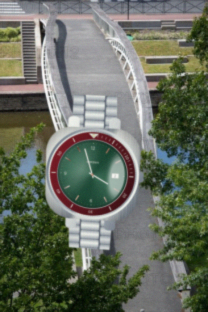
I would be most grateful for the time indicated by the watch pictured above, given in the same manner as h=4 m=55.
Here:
h=3 m=57
